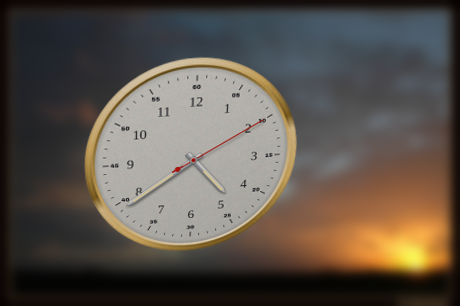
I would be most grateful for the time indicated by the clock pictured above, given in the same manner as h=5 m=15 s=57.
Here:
h=4 m=39 s=10
